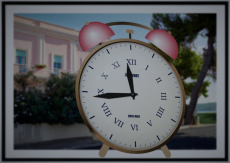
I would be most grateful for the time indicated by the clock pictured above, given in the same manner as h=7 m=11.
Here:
h=11 m=44
